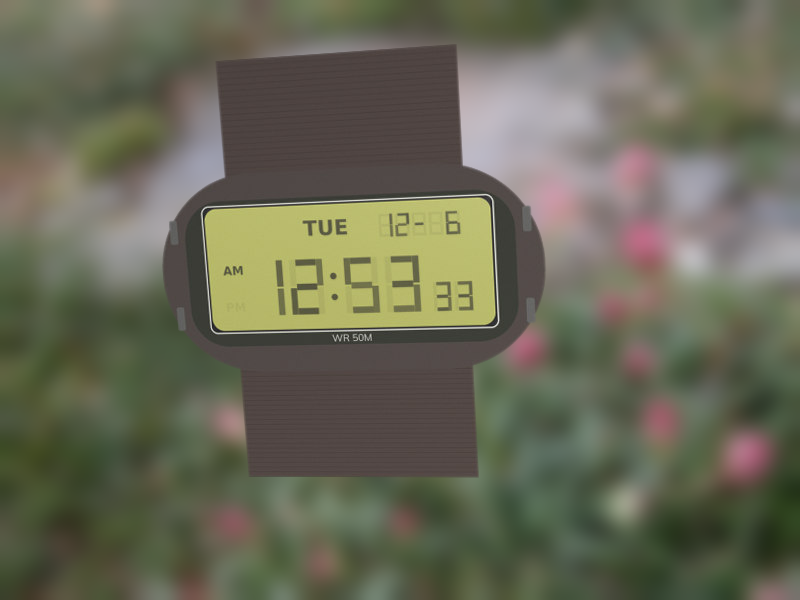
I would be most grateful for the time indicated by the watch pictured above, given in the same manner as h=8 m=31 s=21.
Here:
h=12 m=53 s=33
